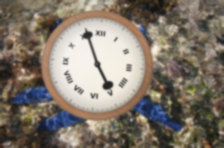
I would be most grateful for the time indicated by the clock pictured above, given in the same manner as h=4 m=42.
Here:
h=4 m=56
